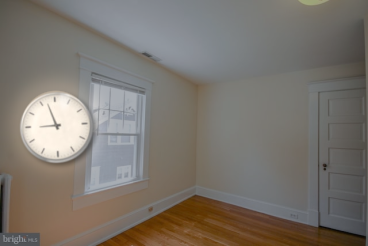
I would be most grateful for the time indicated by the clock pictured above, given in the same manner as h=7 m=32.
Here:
h=8 m=57
